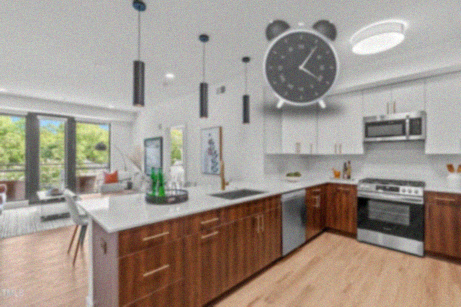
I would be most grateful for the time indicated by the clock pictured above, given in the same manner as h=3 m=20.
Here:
h=4 m=6
